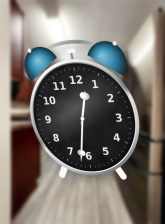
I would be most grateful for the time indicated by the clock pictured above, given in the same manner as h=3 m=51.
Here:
h=12 m=32
